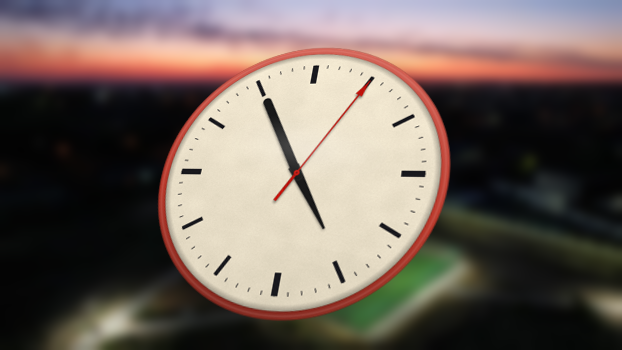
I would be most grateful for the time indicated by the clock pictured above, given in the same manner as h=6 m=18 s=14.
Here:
h=4 m=55 s=5
